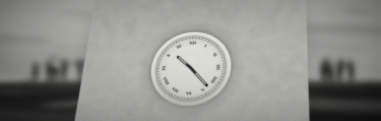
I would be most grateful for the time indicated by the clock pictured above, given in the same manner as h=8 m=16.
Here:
h=10 m=23
